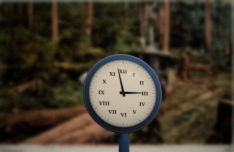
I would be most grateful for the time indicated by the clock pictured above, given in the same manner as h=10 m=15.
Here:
h=2 m=58
